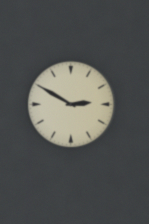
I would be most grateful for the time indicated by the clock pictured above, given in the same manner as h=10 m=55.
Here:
h=2 m=50
